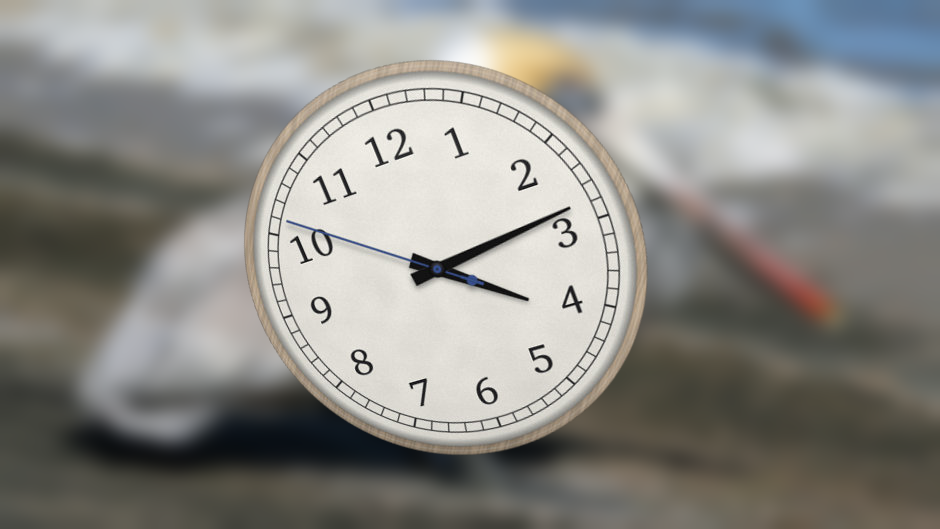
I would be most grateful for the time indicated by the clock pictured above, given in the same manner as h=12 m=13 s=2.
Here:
h=4 m=13 s=51
